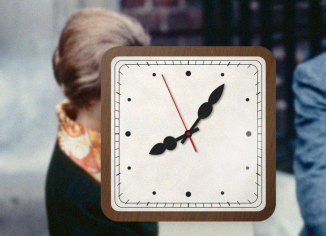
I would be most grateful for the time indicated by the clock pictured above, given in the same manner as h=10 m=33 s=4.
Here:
h=8 m=5 s=56
